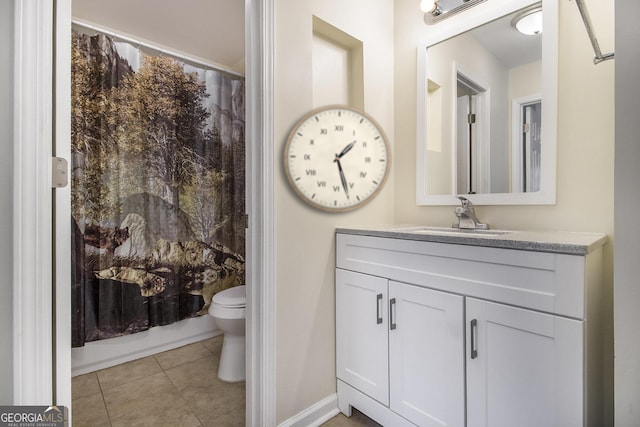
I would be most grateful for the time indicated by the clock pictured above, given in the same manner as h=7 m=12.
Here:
h=1 m=27
